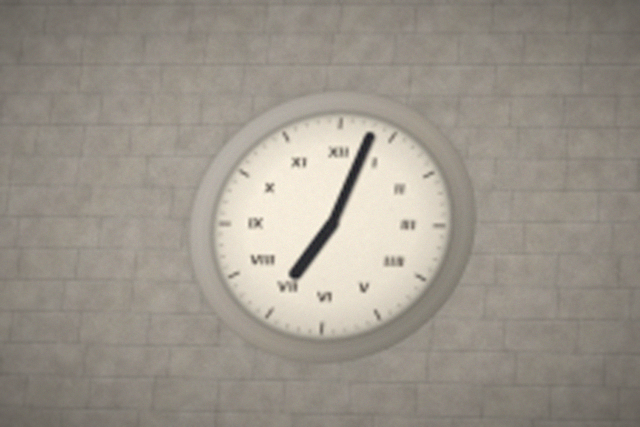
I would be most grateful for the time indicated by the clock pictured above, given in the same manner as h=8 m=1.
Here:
h=7 m=3
